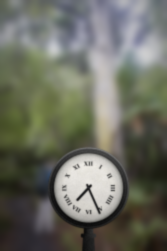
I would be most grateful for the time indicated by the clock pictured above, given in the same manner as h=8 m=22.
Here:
h=7 m=26
